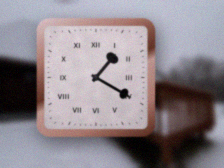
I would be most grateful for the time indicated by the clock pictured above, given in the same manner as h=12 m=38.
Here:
h=1 m=20
